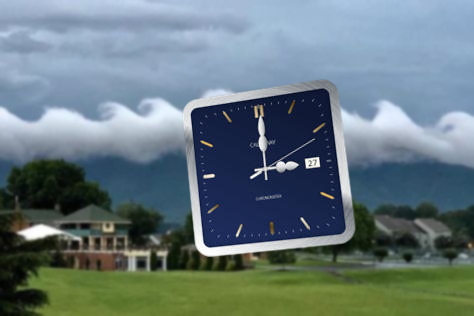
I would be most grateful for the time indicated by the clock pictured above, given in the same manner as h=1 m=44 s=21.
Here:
h=3 m=0 s=11
